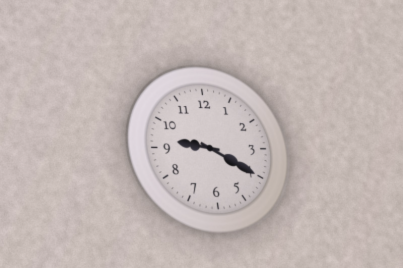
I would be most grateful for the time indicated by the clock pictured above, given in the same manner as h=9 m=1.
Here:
h=9 m=20
